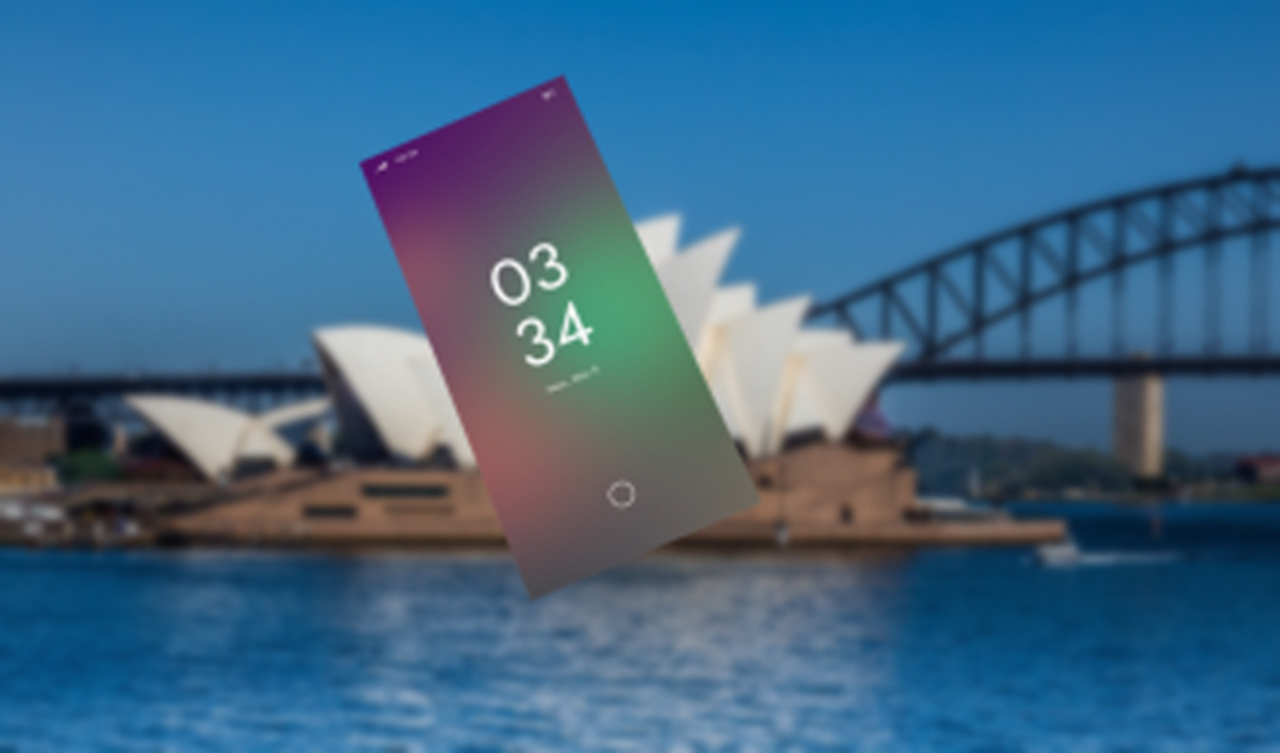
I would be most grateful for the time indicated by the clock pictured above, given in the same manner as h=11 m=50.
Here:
h=3 m=34
